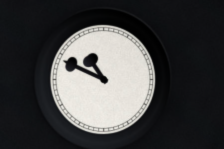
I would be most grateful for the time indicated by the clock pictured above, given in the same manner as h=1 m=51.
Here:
h=10 m=49
